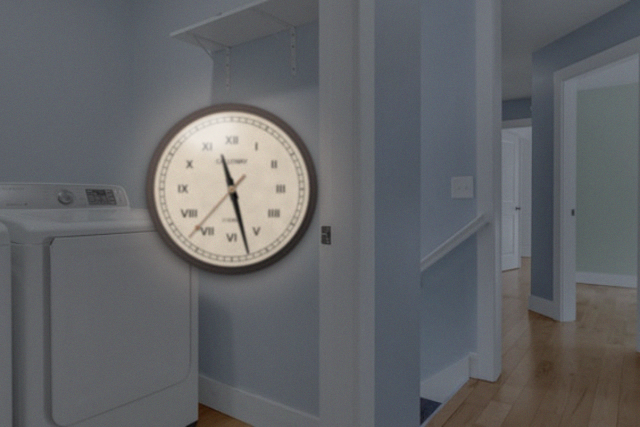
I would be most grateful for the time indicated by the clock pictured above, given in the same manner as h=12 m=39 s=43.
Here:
h=11 m=27 s=37
